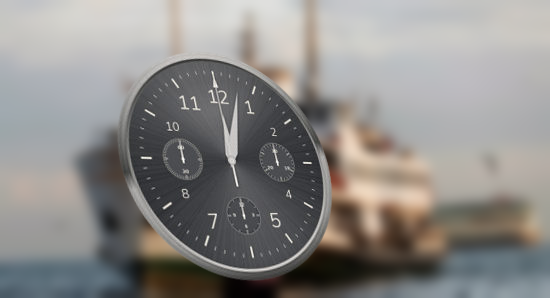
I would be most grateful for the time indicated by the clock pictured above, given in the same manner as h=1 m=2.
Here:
h=12 m=3
